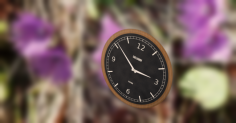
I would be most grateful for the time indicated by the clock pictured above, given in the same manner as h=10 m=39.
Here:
h=2 m=51
